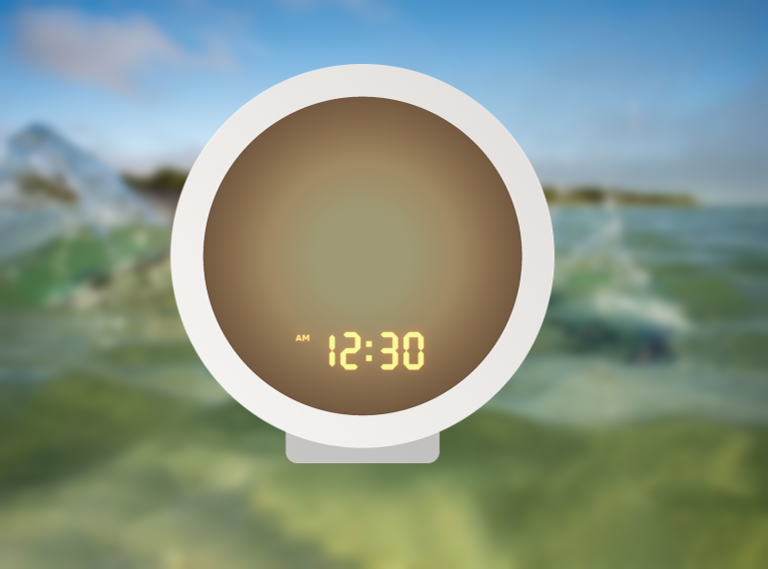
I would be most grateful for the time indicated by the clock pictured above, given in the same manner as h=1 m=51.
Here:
h=12 m=30
